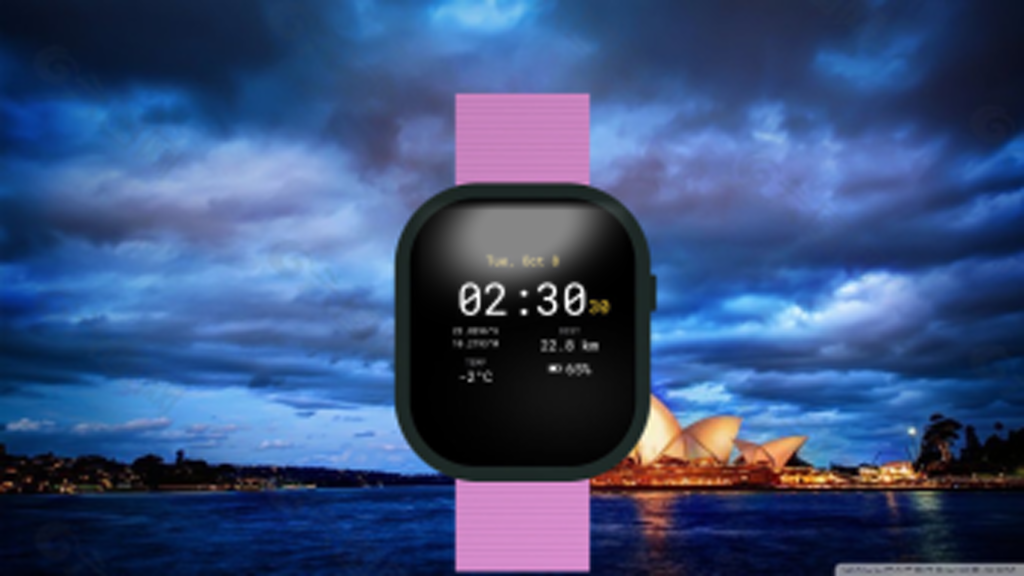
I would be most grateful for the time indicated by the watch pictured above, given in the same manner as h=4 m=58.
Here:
h=2 m=30
